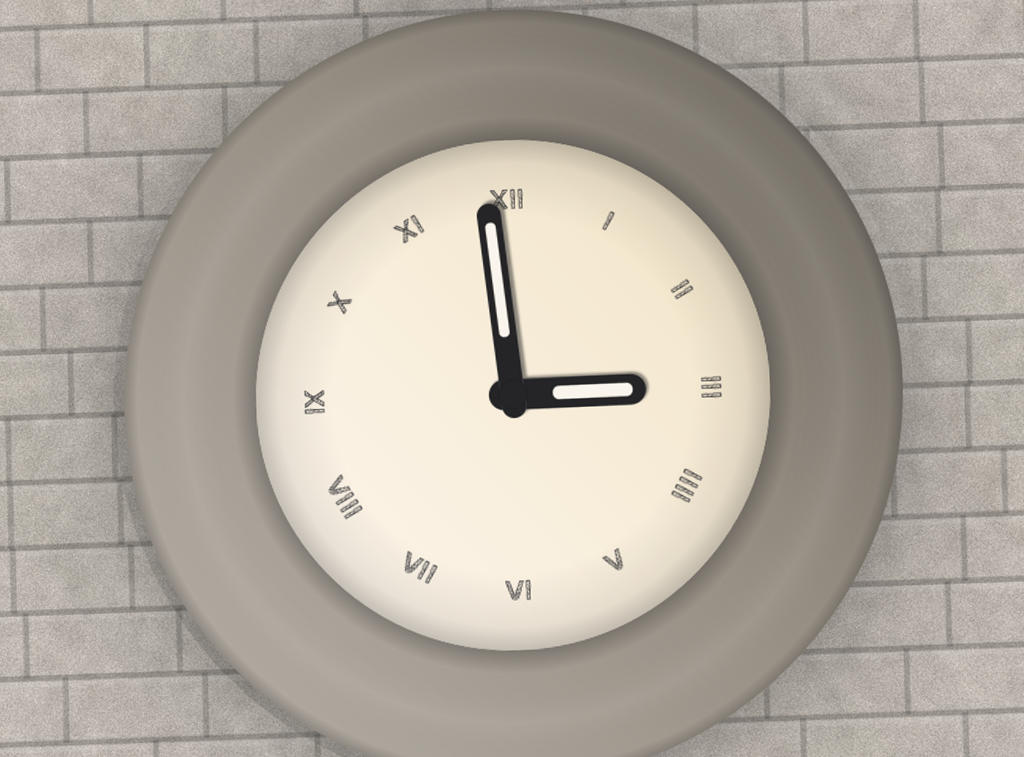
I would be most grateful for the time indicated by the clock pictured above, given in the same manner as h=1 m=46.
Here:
h=2 m=59
